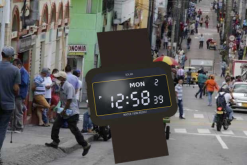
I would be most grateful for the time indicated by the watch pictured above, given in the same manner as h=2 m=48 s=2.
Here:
h=12 m=58 s=39
